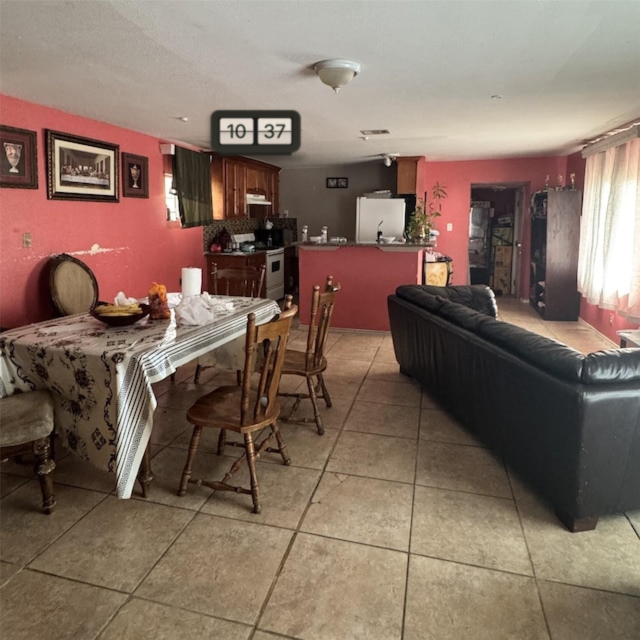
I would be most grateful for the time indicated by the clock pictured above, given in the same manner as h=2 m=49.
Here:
h=10 m=37
